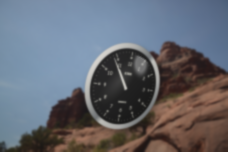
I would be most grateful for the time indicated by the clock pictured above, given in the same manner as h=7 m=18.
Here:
h=10 m=54
